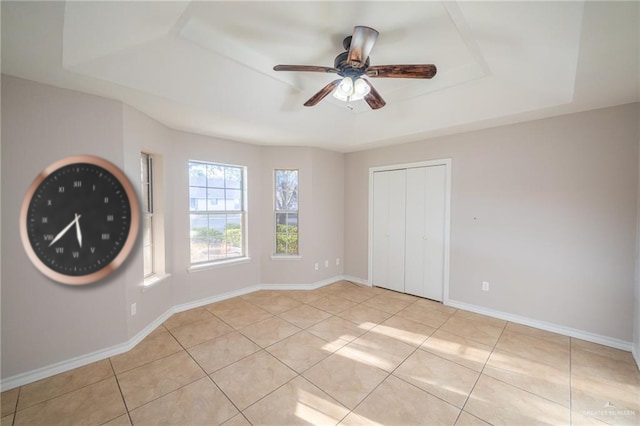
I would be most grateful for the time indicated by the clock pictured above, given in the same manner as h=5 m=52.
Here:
h=5 m=38
